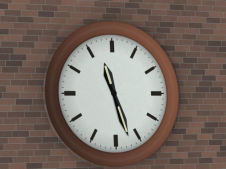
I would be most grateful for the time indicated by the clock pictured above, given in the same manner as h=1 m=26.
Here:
h=11 m=27
